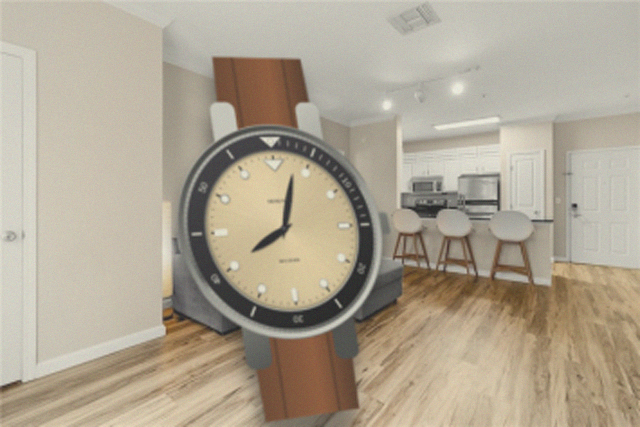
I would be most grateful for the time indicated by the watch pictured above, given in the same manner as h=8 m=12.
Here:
h=8 m=3
